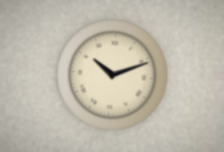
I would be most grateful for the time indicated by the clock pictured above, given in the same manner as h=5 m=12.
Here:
h=10 m=11
